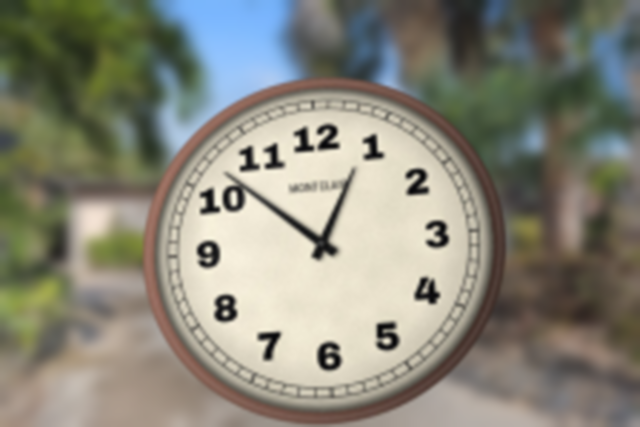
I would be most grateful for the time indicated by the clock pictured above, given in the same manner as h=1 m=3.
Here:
h=12 m=52
